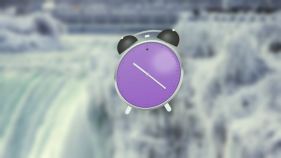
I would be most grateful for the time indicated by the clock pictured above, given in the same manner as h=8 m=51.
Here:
h=10 m=22
